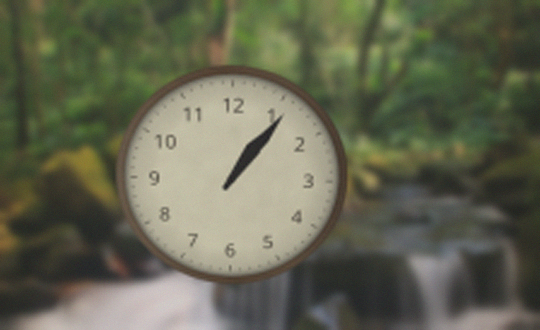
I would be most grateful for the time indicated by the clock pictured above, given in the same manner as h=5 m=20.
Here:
h=1 m=6
